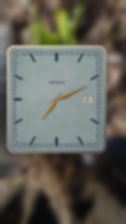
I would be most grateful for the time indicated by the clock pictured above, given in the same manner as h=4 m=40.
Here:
h=7 m=11
